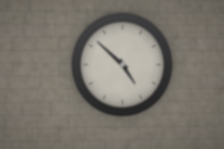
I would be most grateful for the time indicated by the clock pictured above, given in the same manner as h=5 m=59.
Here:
h=4 m=52
